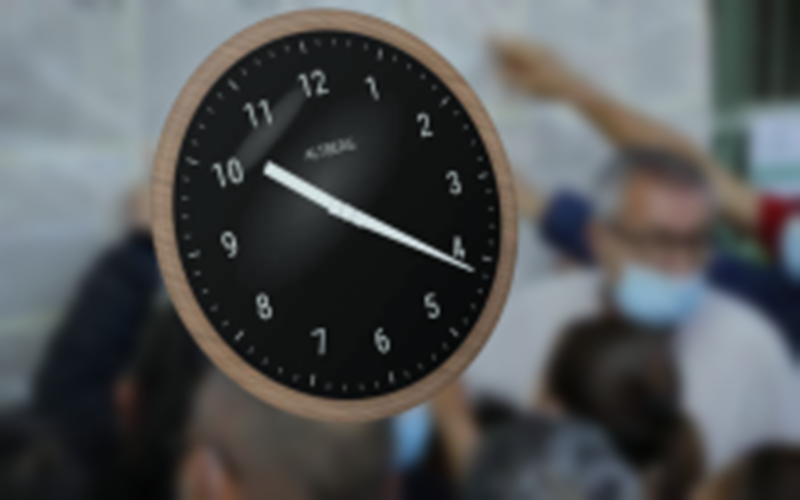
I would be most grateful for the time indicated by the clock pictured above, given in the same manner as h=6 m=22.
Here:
h=10 m=21
